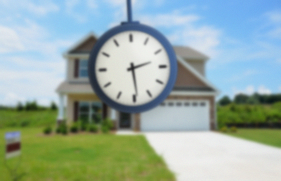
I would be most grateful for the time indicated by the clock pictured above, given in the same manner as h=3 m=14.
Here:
h=2 m=29
